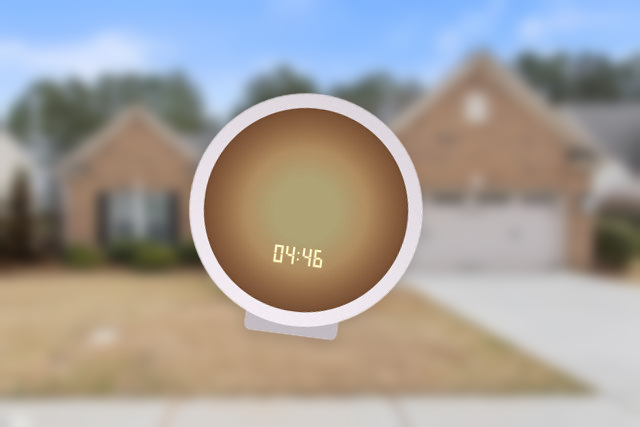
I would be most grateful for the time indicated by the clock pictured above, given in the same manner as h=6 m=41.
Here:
h=4 m=46
